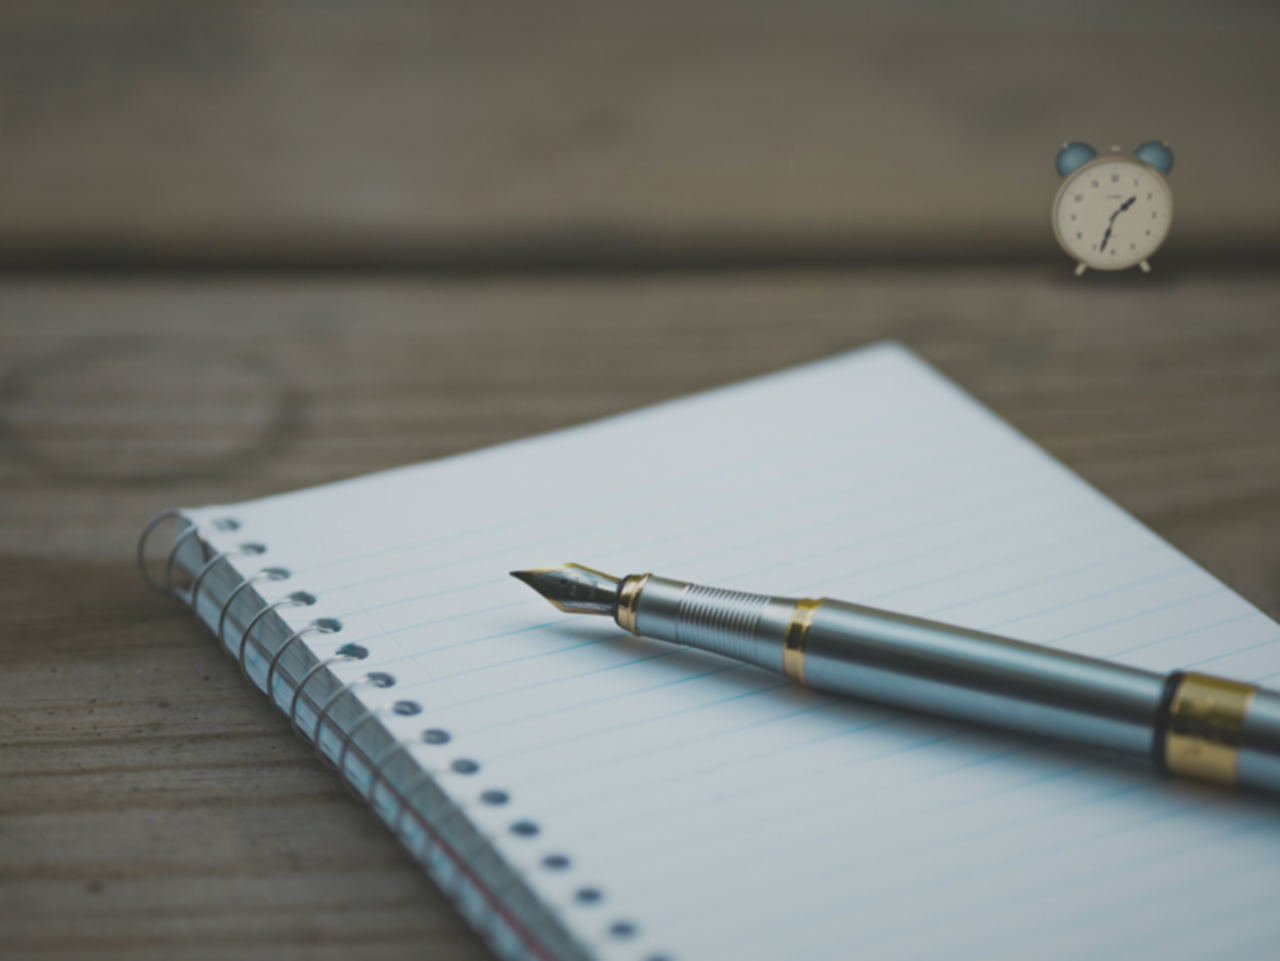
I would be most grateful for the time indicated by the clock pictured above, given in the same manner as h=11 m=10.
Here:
h=1 m=33
